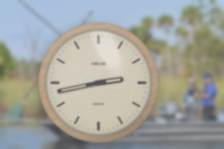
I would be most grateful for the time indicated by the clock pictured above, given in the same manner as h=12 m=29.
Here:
h=2 m=43
